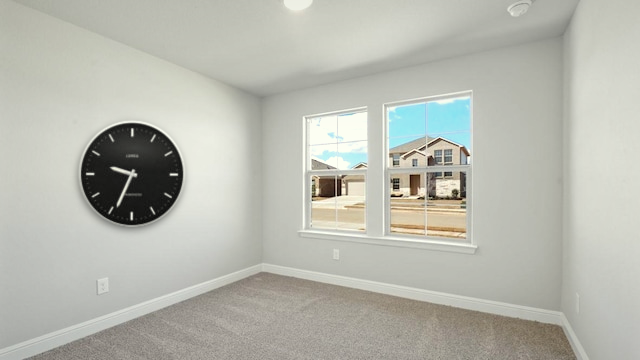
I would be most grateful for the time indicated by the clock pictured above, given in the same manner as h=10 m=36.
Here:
h=9 m=34
